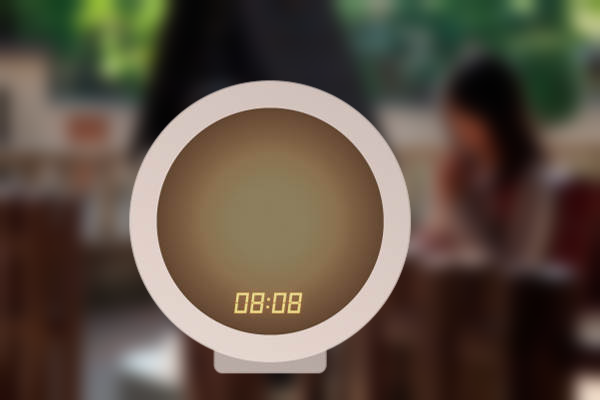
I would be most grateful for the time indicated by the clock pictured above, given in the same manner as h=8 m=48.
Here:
h=8 m=8
